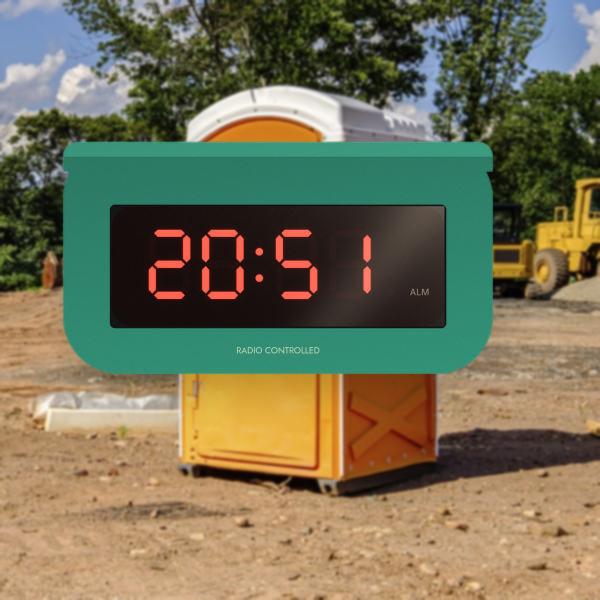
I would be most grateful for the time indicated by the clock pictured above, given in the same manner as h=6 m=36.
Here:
h=20 m=51
